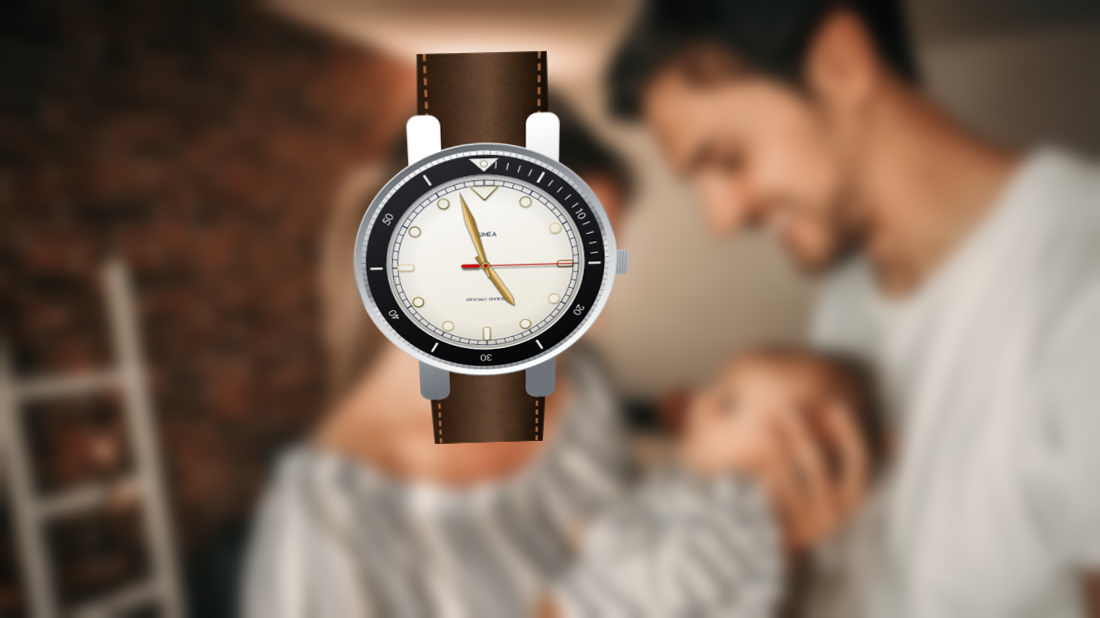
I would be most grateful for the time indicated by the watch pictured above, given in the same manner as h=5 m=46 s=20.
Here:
h=4 m=57 s=15
